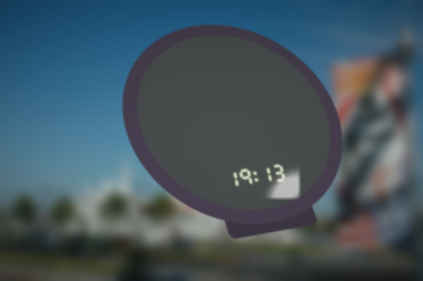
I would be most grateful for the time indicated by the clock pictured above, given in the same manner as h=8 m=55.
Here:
h=19 m=13
